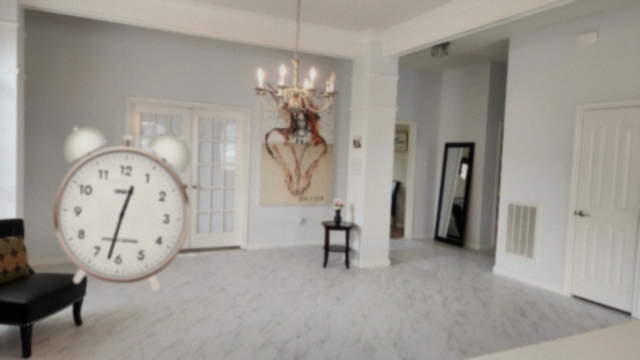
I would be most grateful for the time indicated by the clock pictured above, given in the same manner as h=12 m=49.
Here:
h=12 m=32
